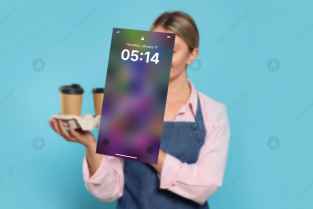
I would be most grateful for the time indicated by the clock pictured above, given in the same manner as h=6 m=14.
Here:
h=5 m=14
